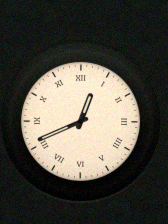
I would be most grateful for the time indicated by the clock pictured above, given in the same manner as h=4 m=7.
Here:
h=12 m=41
